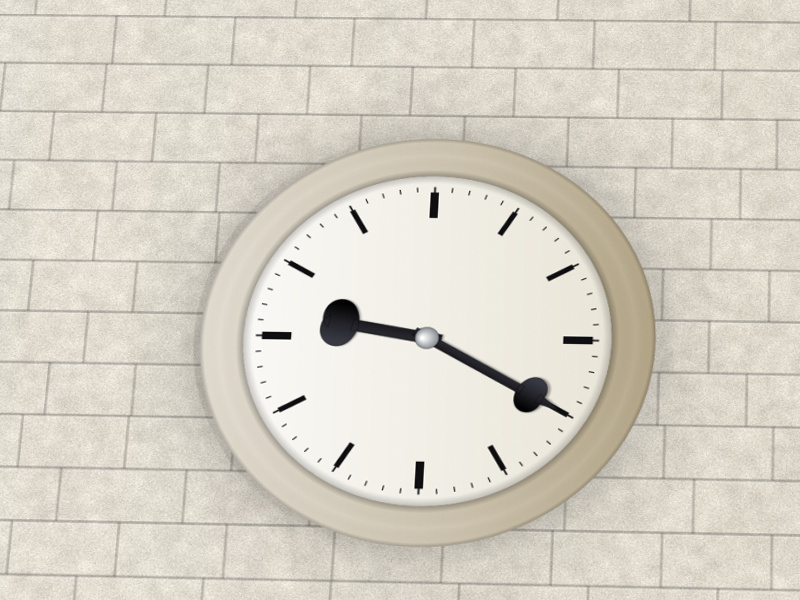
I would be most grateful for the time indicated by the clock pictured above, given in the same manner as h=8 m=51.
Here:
h=9 m=20
